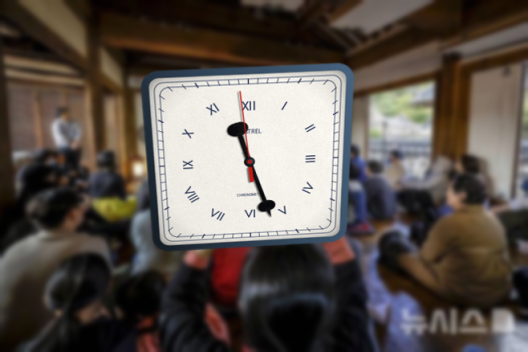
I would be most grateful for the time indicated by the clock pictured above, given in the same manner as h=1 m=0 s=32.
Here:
h=11 m=26 s=59
